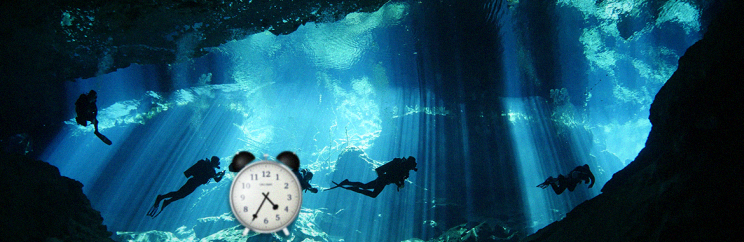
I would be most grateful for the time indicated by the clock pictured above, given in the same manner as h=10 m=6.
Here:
h=4 m=35
